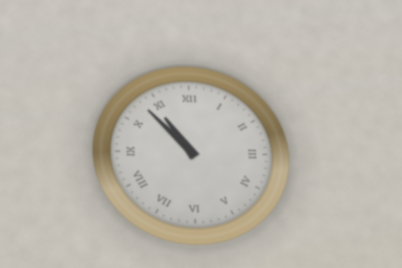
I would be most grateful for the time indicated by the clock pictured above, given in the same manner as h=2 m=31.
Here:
h=10 m=53
